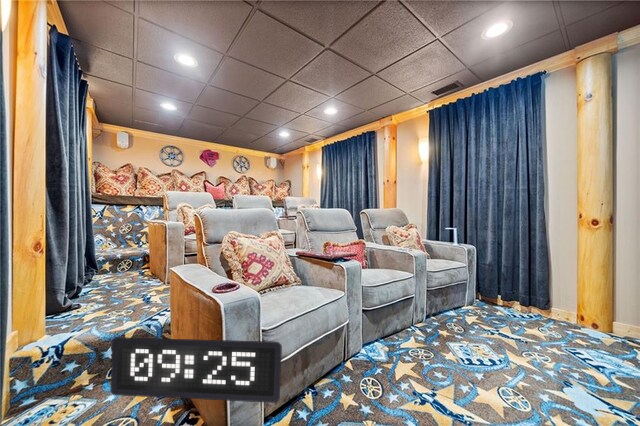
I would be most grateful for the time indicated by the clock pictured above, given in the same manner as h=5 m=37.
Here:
h=9 m=25
